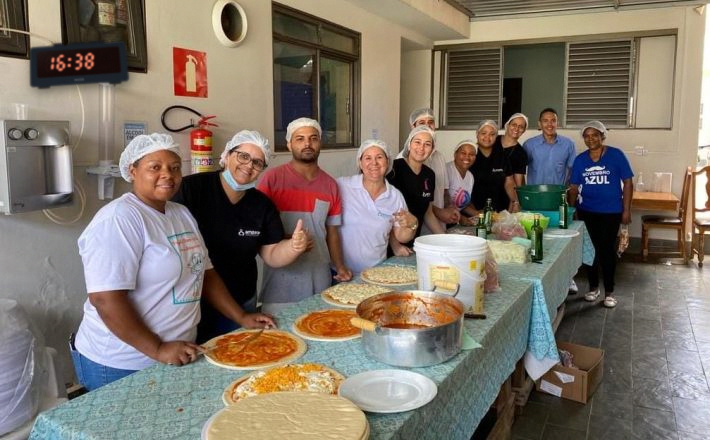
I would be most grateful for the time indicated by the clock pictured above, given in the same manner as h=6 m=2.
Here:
h=16 m=38
